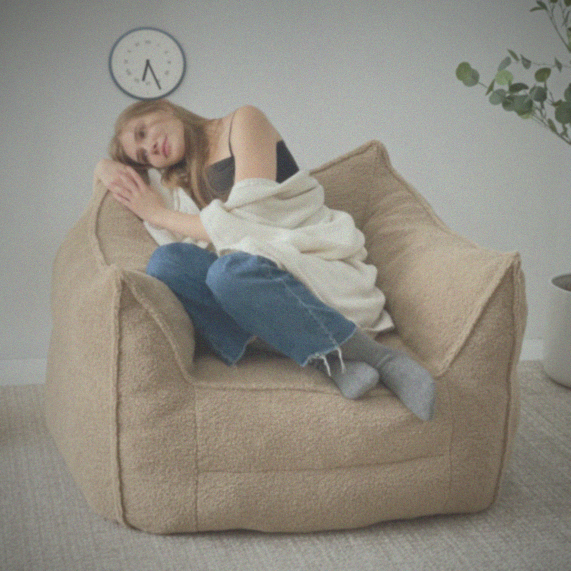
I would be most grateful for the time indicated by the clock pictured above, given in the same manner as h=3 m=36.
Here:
h=6 m=26
